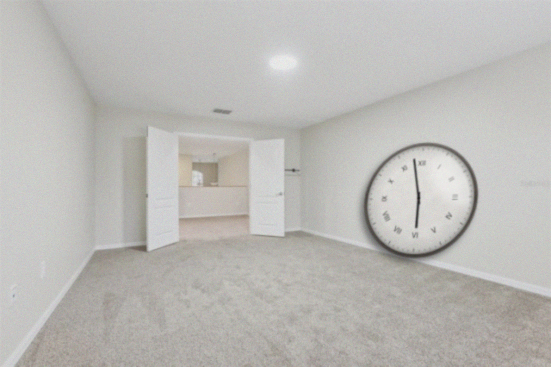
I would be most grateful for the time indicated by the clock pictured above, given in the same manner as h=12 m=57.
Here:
h=5 m=58
